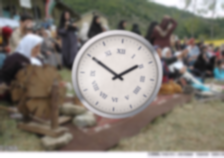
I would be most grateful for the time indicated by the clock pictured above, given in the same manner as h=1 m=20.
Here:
h=1 m=50
